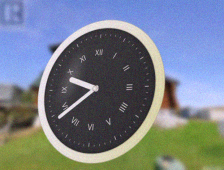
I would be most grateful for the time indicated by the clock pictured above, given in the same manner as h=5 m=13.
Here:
h=9 m=39
